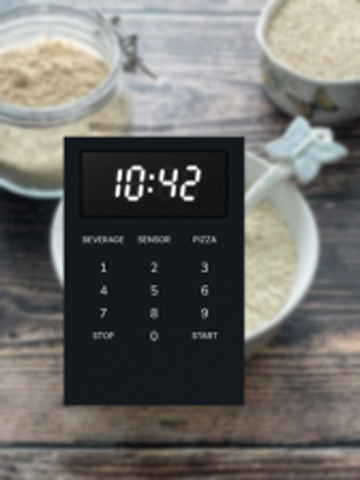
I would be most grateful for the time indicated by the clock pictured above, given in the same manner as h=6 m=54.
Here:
h=10 m=42
